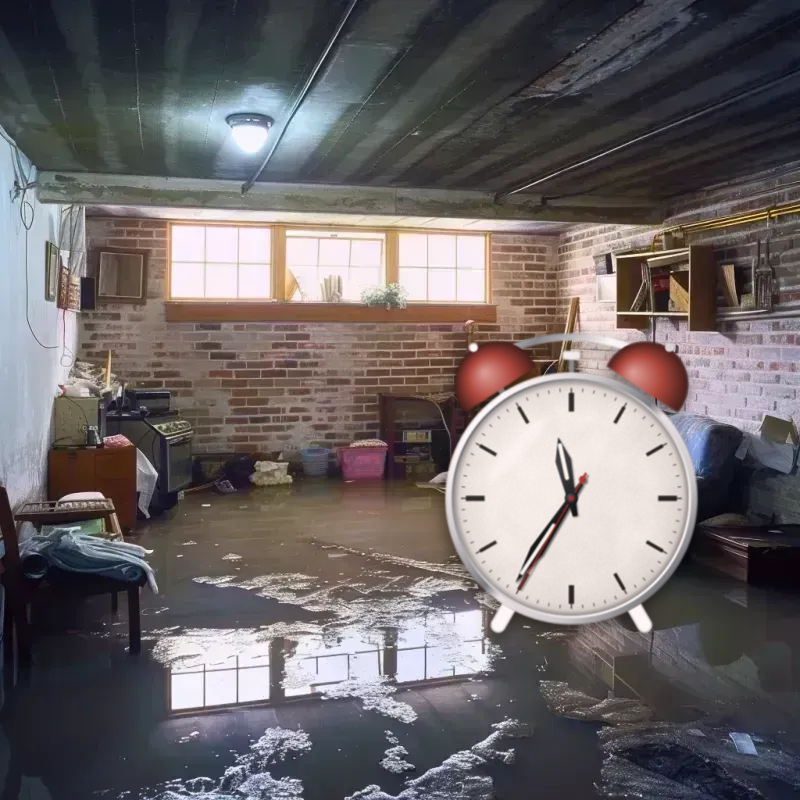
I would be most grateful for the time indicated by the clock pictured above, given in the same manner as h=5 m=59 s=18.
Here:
h=11 m=35 s=35
